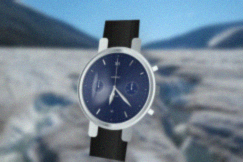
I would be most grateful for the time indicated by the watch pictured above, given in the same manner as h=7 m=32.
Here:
h=6 m=22
